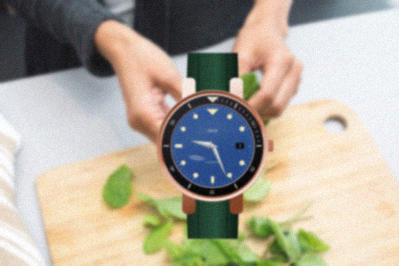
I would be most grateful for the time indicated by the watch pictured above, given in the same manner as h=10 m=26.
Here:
h=9 m=26
